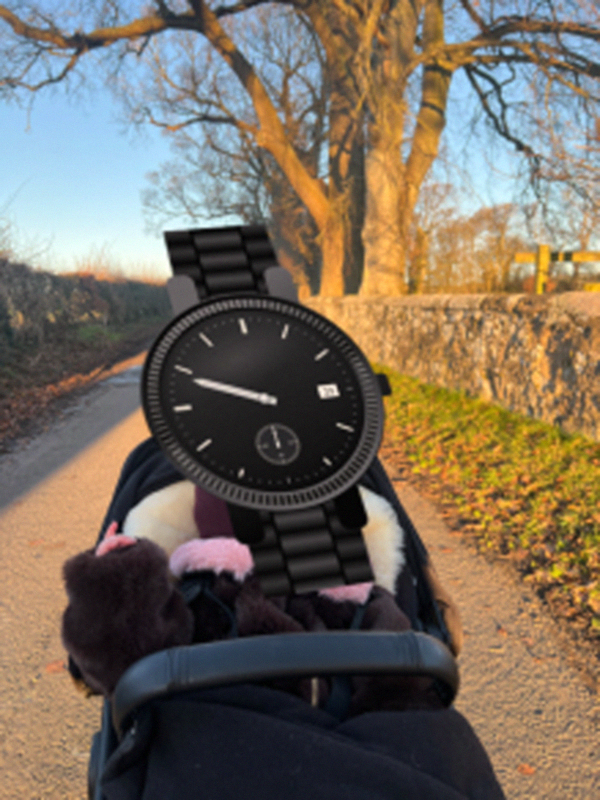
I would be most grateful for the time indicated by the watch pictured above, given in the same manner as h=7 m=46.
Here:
h=9 m=49
